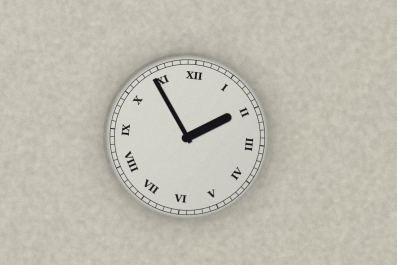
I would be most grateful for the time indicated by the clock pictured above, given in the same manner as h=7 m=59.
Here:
h=1 m=54
